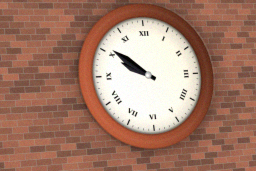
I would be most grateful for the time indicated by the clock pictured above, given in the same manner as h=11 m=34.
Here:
h=9 m=51
